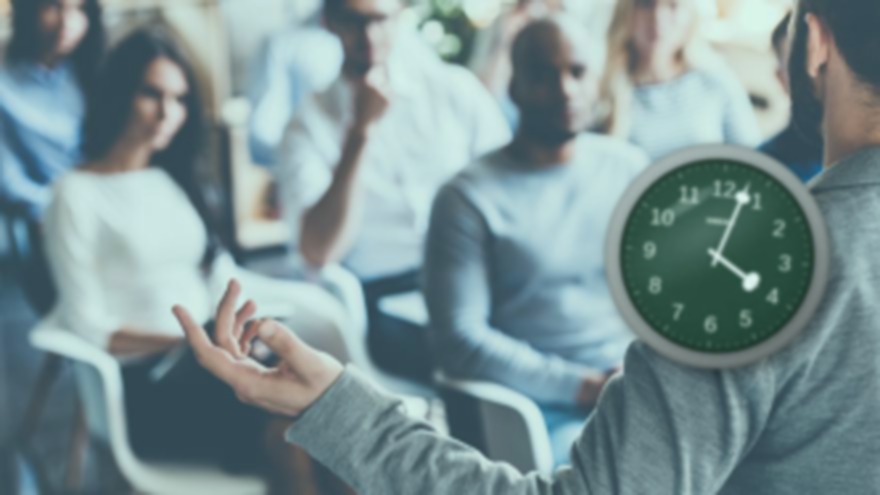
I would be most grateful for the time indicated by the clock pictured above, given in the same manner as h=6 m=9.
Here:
h=4 m=3
